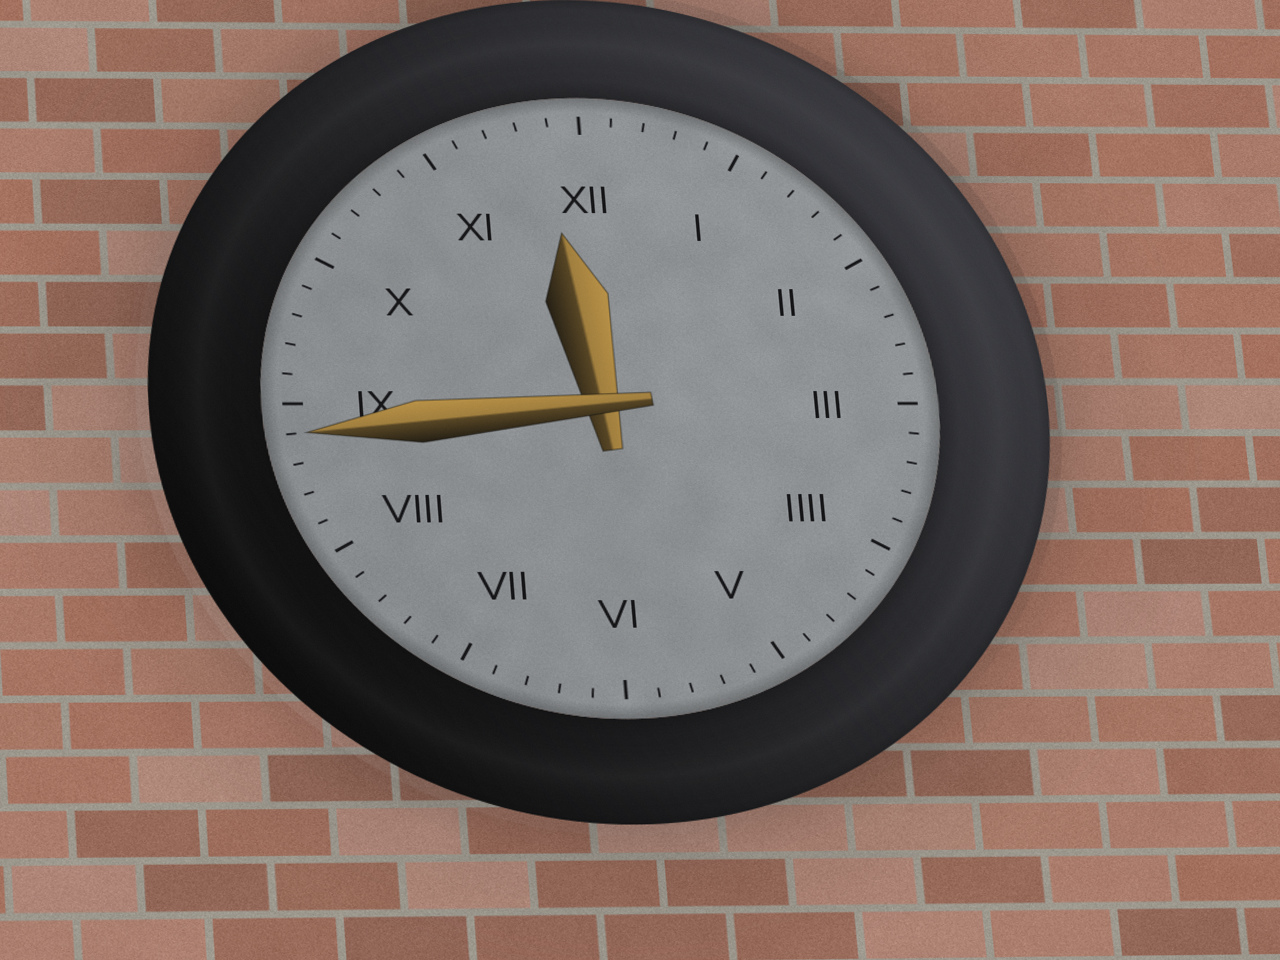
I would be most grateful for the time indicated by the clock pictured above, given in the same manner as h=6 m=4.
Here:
h=11 m=44
